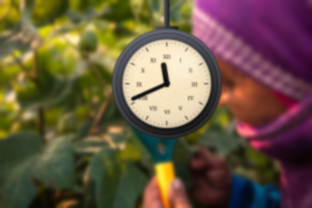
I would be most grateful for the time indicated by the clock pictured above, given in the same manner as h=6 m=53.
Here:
h=11 m=41
